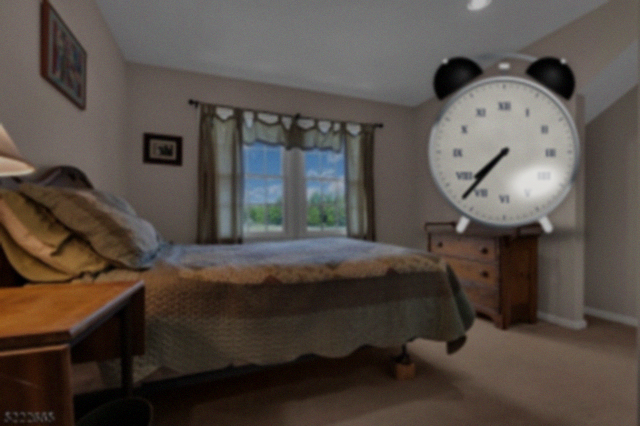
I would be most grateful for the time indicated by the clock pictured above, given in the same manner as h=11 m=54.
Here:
h=7 m=37
